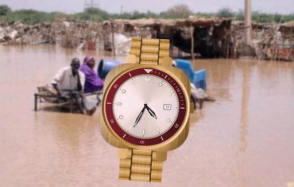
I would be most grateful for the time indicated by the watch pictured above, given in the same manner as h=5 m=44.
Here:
h=4 m=34
